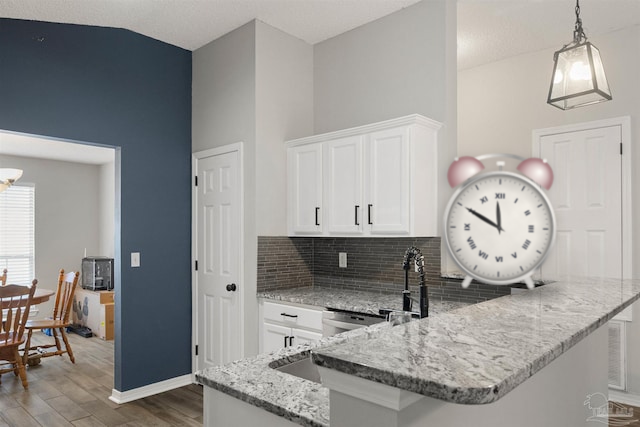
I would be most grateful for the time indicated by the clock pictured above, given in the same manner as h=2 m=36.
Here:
h=11 m=50
